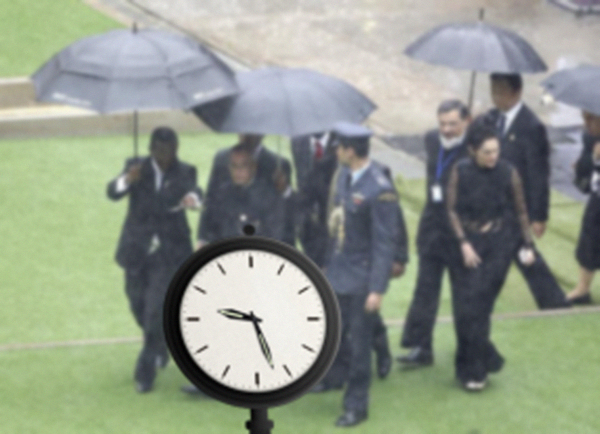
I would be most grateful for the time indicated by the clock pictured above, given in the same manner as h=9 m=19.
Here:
h=9 m=27
